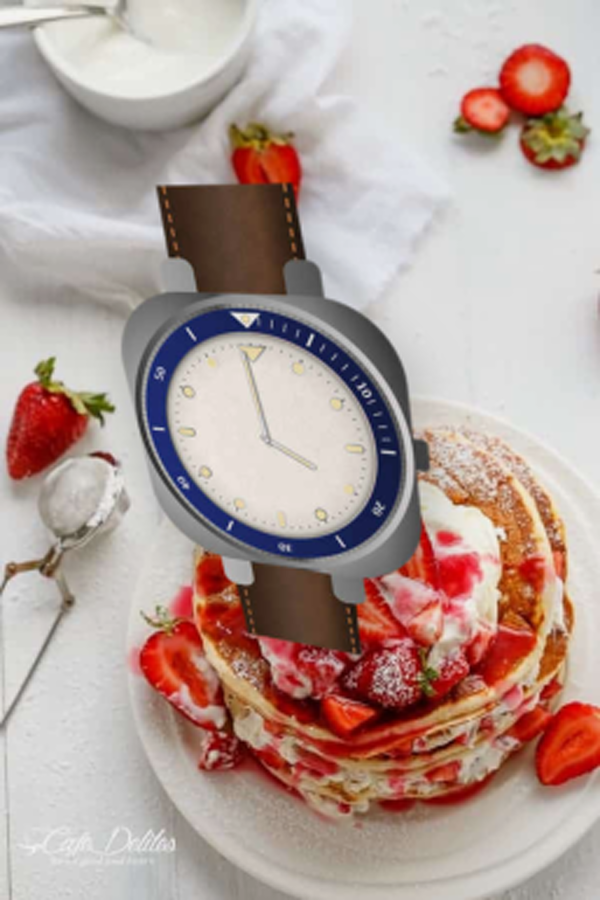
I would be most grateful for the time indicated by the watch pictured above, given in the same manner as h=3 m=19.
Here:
h=3 m=59
